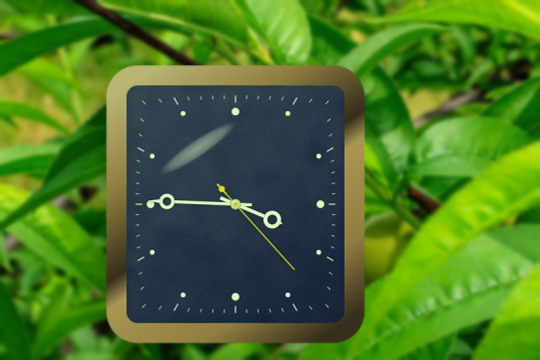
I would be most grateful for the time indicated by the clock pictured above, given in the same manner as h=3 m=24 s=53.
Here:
h=3 m=45 s=23
